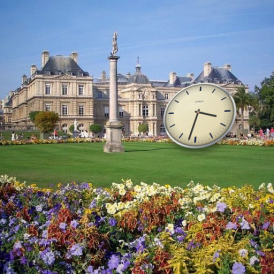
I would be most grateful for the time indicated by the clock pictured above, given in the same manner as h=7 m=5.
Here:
h=3 m=32
